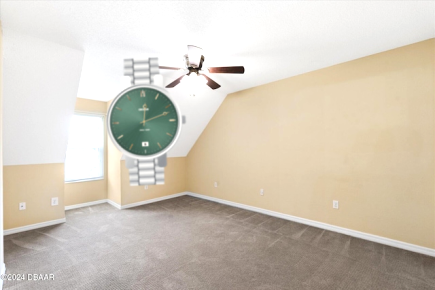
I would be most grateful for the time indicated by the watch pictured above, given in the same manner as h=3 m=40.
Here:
h=12 m=12
